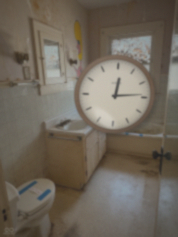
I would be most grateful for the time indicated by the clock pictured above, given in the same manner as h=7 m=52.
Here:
h=12 m=14
